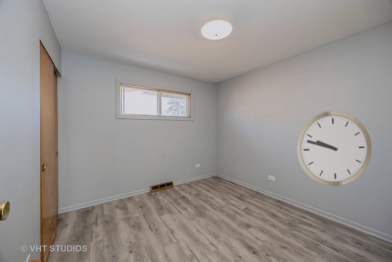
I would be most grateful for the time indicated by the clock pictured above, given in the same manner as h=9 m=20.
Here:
h=9 m=48
